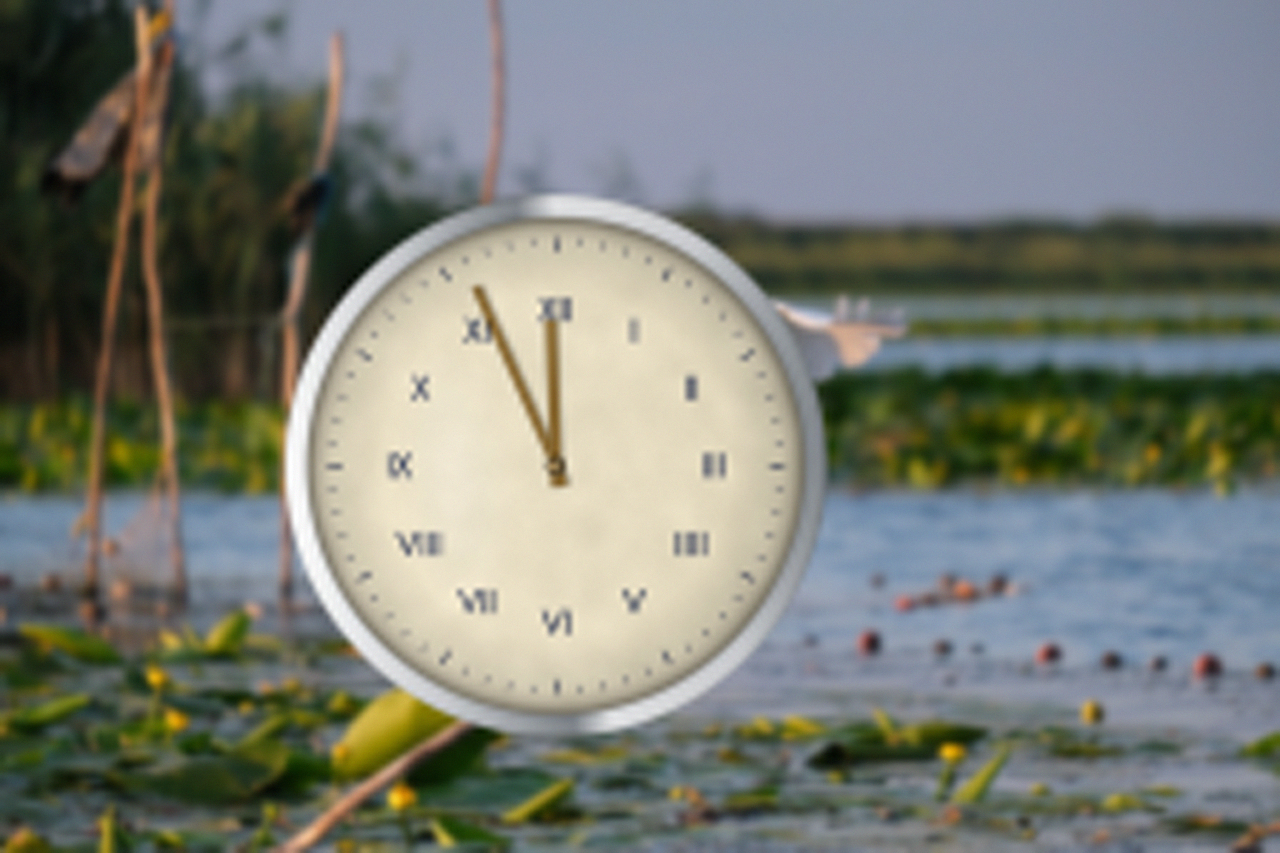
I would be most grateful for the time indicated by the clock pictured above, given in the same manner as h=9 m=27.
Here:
h=11 m=56
